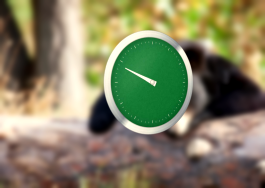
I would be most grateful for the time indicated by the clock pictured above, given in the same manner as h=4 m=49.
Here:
h=9 m=49
